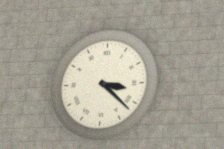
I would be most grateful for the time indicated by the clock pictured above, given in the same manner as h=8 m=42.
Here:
h=3 m=22
